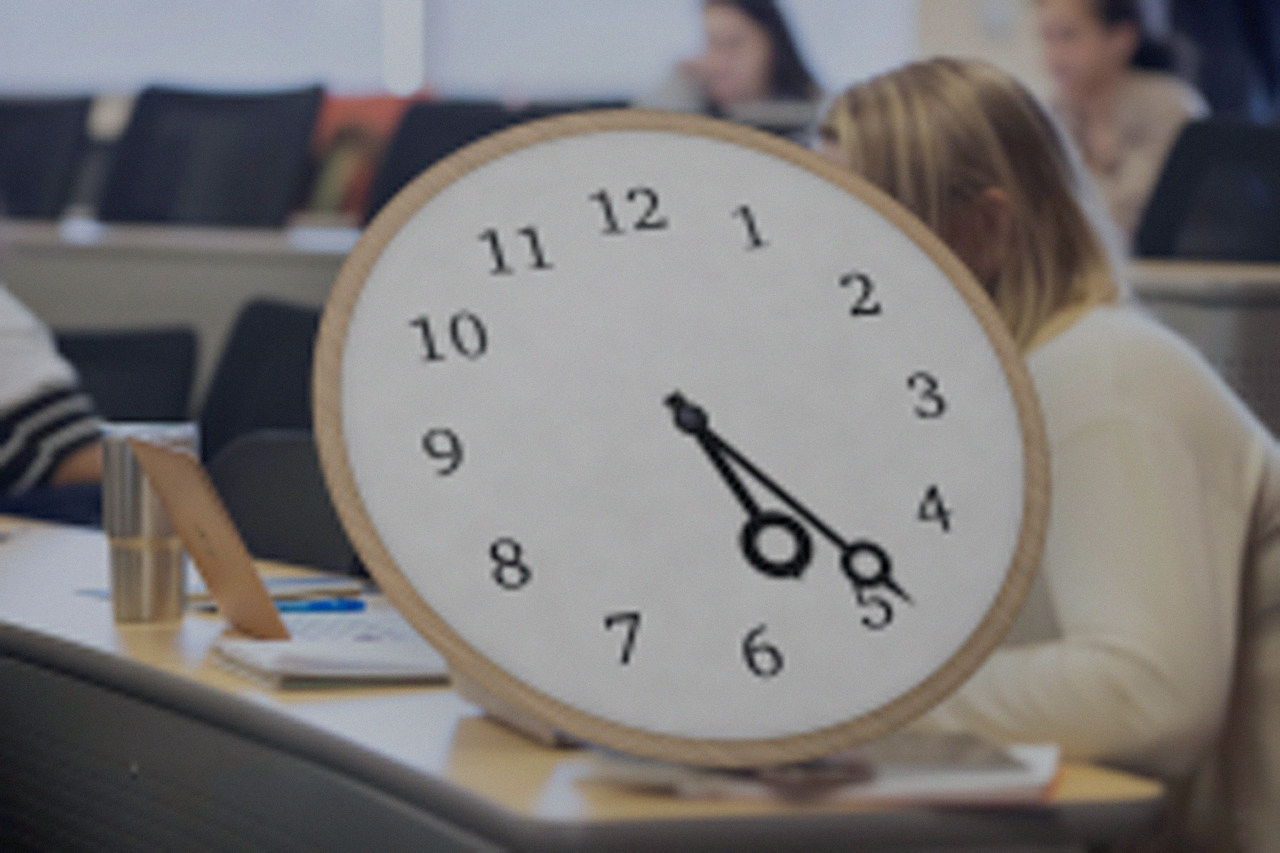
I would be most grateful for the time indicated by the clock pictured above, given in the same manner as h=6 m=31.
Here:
h=5 m=24
